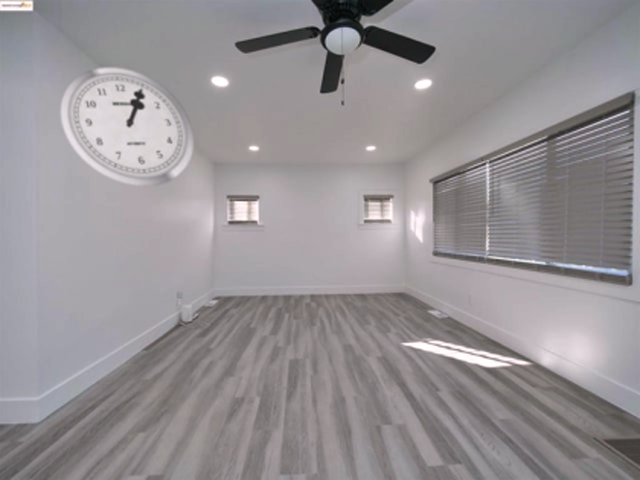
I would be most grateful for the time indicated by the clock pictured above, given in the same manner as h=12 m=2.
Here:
h=1 m=5
